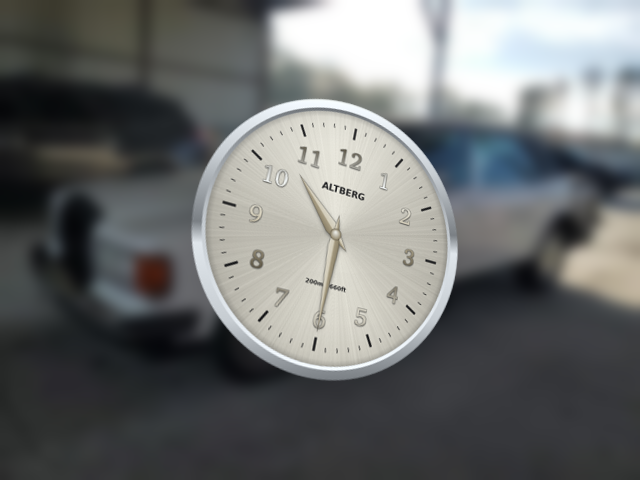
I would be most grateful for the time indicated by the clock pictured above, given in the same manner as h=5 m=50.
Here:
h=10 m=30
